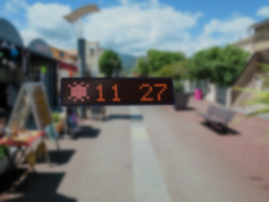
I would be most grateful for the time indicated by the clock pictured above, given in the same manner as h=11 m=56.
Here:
h=11 m=27
